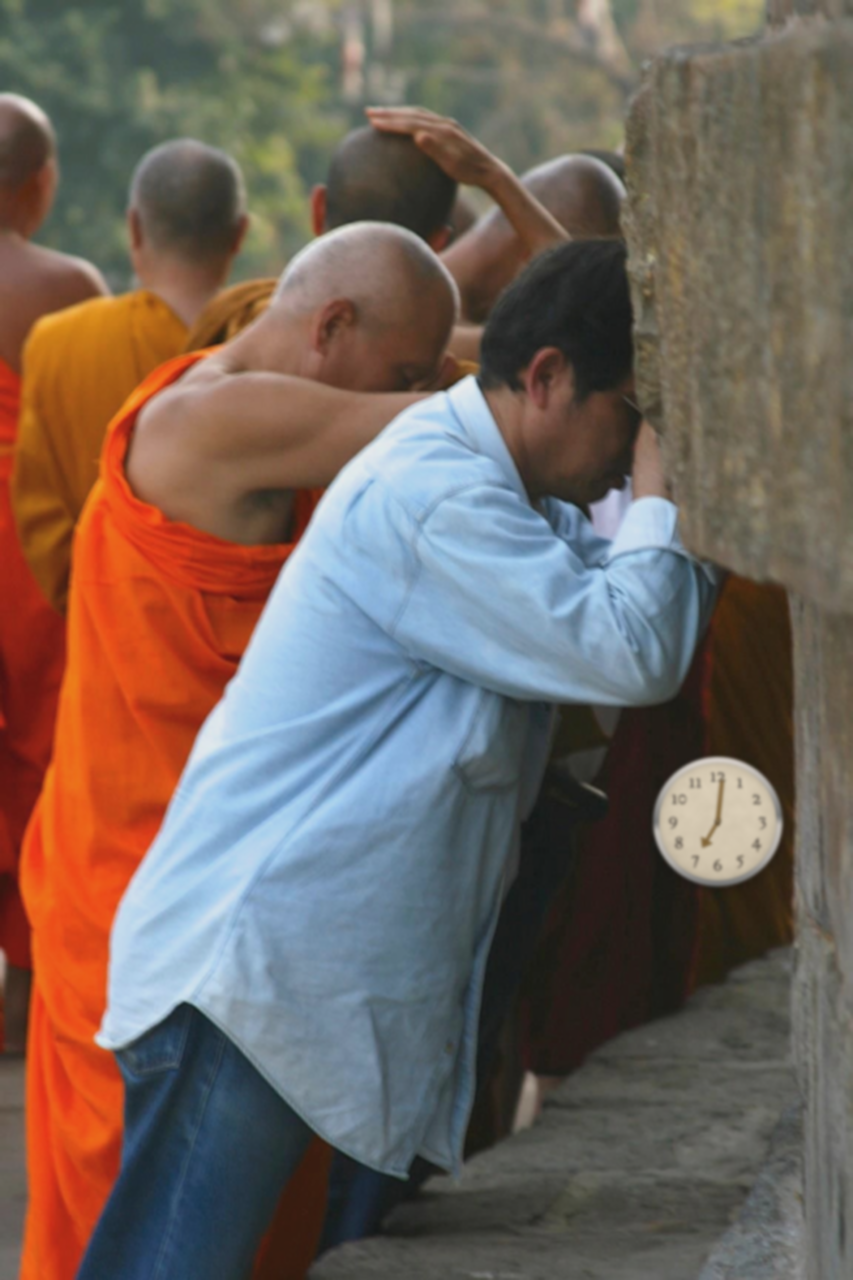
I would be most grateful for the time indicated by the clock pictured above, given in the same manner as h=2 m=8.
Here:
h=7 m=1
